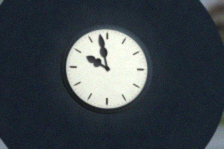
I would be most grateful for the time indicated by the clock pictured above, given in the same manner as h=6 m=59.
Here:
h=9 m=58
